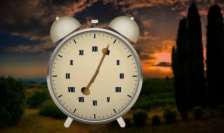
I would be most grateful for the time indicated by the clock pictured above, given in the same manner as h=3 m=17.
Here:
h=7 m=4
